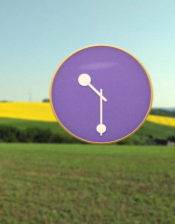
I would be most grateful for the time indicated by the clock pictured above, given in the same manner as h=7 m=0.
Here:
h=10 m=30
